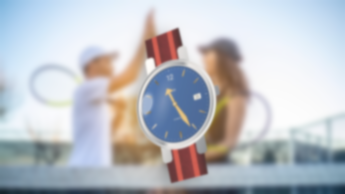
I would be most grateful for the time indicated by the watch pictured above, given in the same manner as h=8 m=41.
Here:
h=11 m=26
